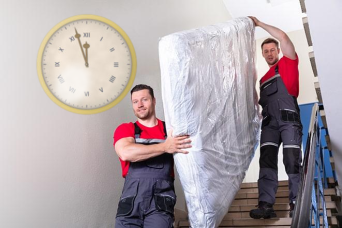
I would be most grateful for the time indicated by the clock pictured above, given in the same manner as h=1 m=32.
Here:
h=11 m=57
